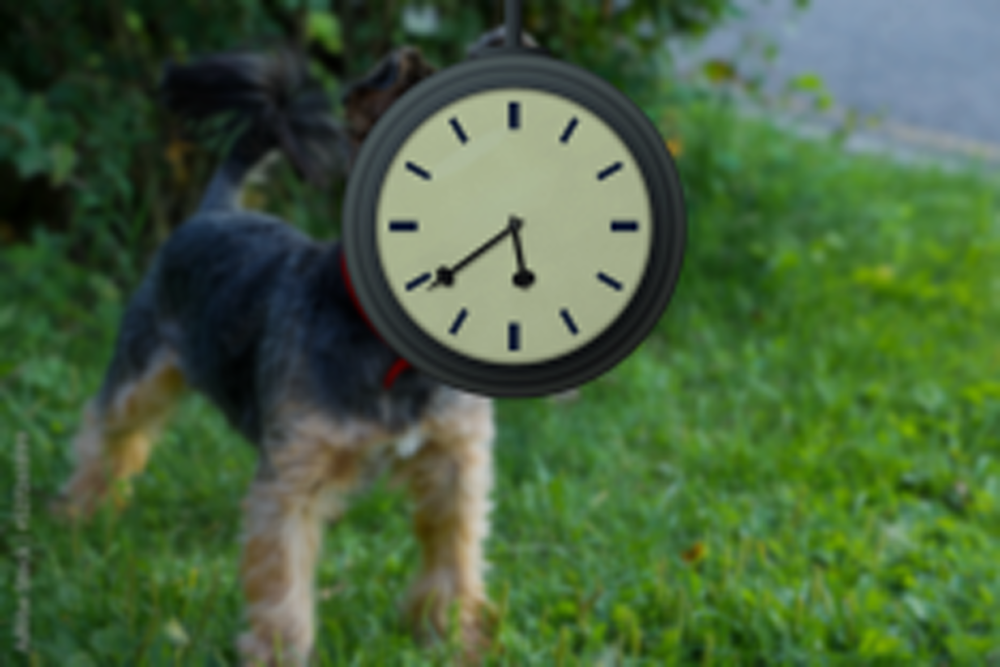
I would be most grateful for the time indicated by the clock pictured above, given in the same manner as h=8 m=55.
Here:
h=5 m=39
